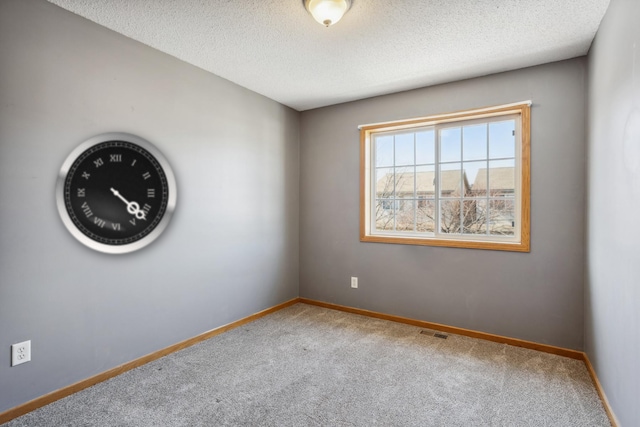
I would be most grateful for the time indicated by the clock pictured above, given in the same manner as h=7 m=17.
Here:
h=4 m=22
